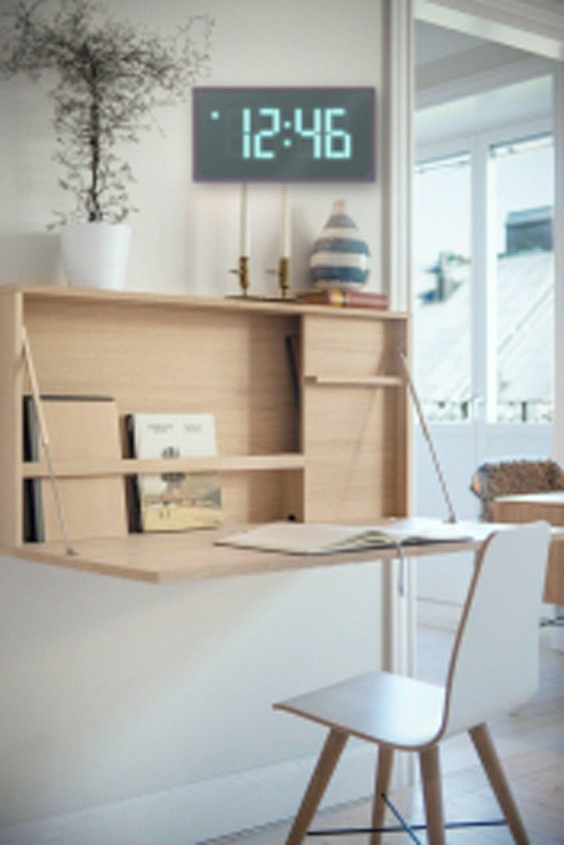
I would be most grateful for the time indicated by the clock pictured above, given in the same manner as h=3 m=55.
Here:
h=12 m=46
